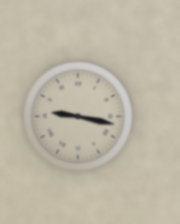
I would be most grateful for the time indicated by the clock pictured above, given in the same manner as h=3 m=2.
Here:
h=9 m=17
